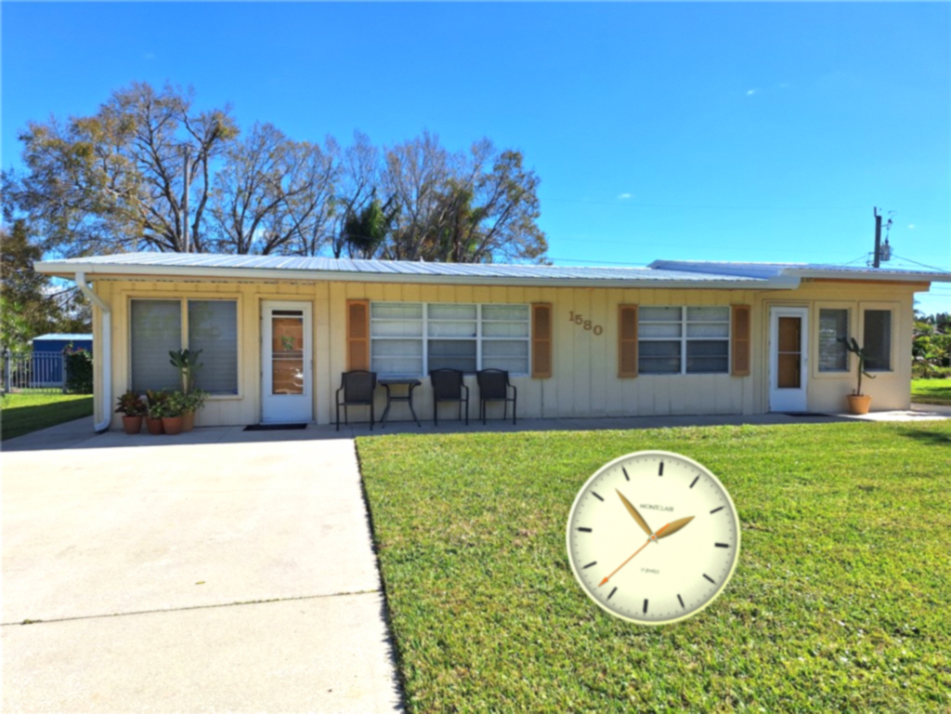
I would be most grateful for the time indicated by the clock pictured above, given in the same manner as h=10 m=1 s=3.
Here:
h=1 m=52 s=37
